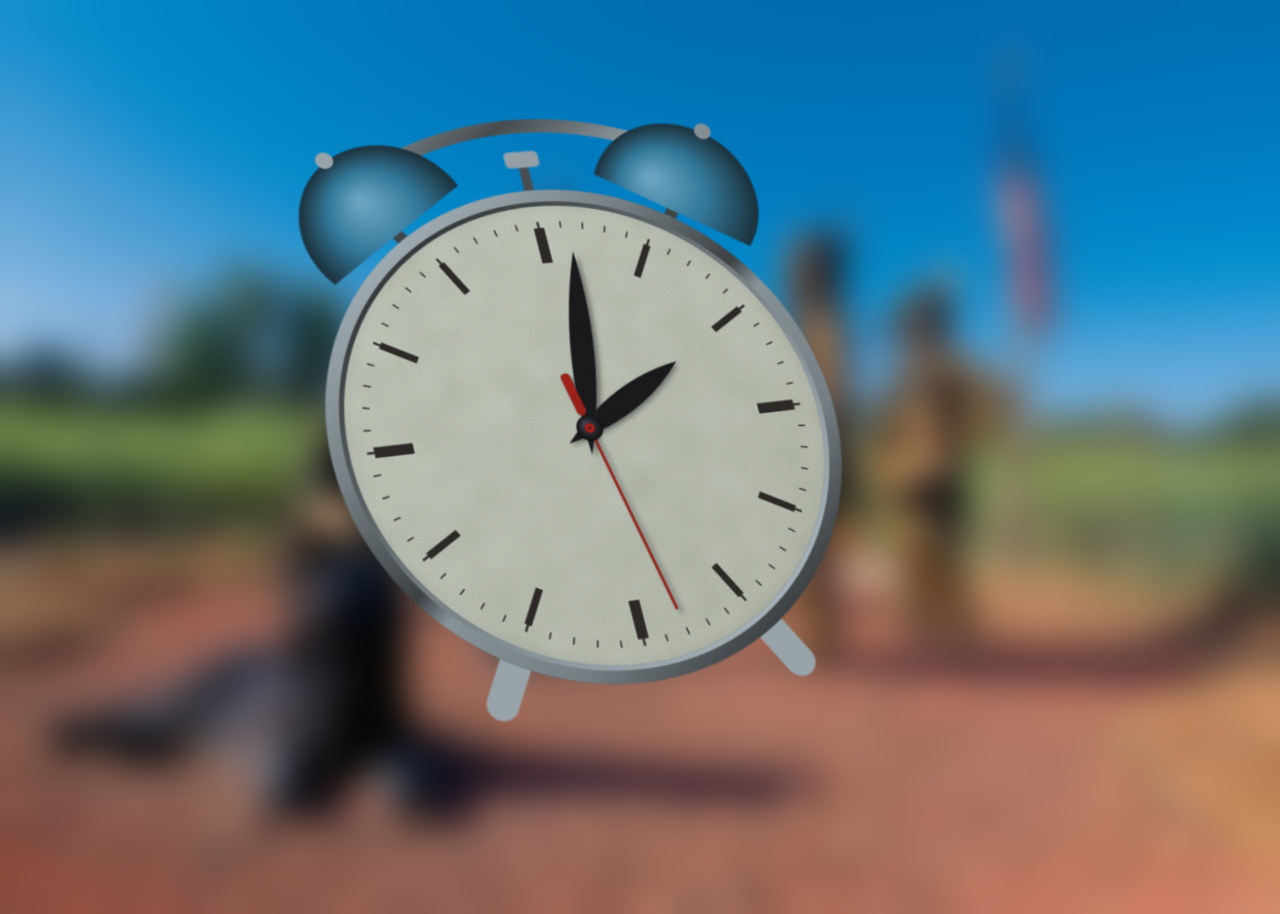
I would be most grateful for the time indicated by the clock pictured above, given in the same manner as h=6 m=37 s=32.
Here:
h=2 m=1 s=28
